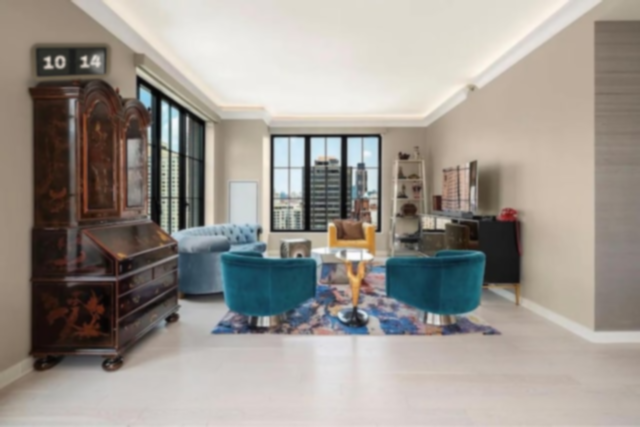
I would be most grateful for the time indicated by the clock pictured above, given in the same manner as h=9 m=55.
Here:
h=10 m=14
